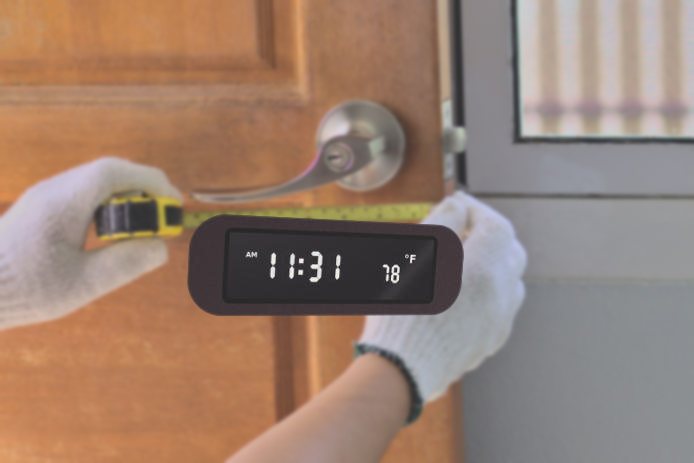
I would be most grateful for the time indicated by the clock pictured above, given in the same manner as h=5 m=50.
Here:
h=11 m=31
